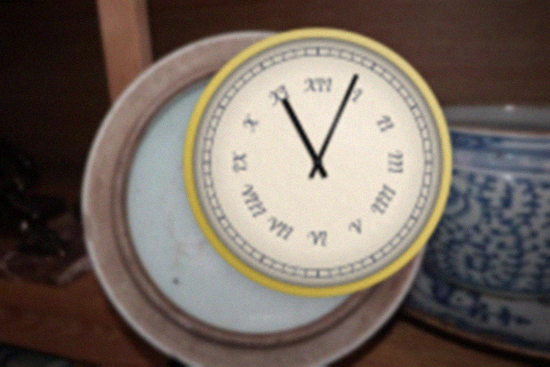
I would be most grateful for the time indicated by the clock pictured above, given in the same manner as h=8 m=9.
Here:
h=11 m=4
